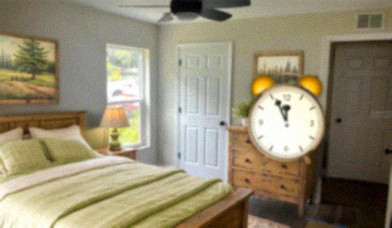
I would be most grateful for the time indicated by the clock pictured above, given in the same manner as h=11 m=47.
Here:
h=11 m=56
